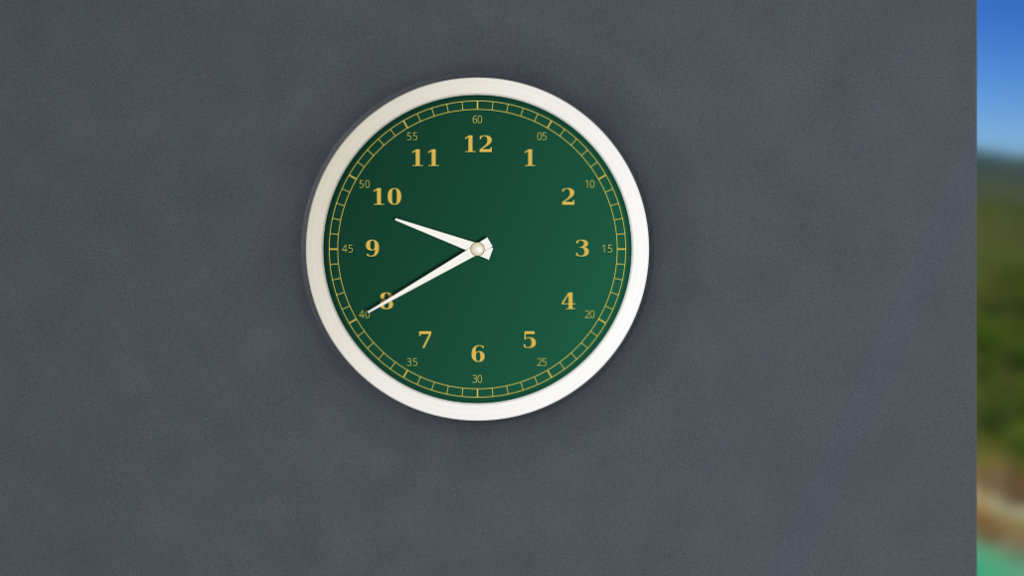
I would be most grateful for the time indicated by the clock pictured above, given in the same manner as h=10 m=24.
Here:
h=9 m=40
